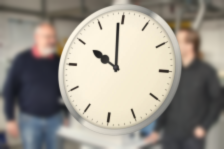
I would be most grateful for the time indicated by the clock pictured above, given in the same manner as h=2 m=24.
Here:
h=9 m=59
